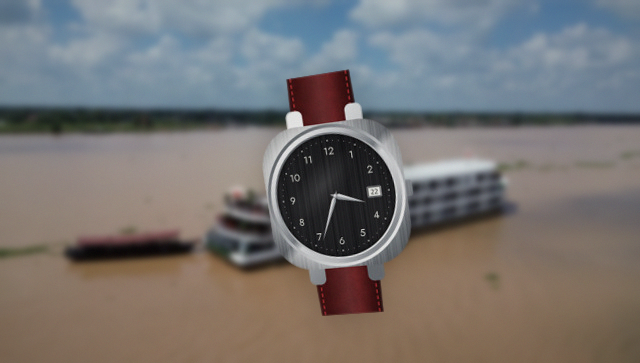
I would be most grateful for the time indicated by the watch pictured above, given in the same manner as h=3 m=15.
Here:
h=3 m=34
